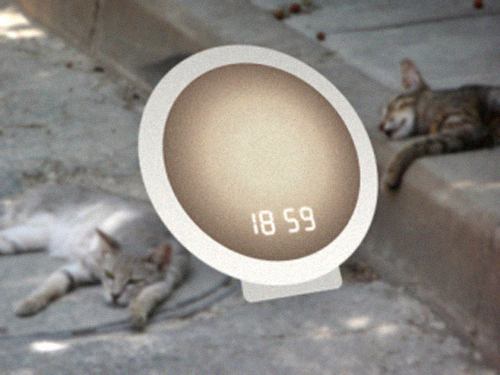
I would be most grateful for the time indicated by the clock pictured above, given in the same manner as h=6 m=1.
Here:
h=18 m=59
